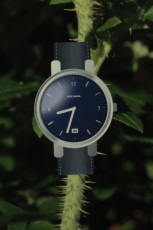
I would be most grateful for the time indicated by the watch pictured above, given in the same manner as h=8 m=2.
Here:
h=8 m=33
